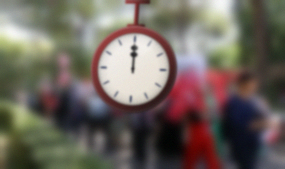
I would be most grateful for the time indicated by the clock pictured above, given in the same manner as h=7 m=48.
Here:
h=12 m=0
